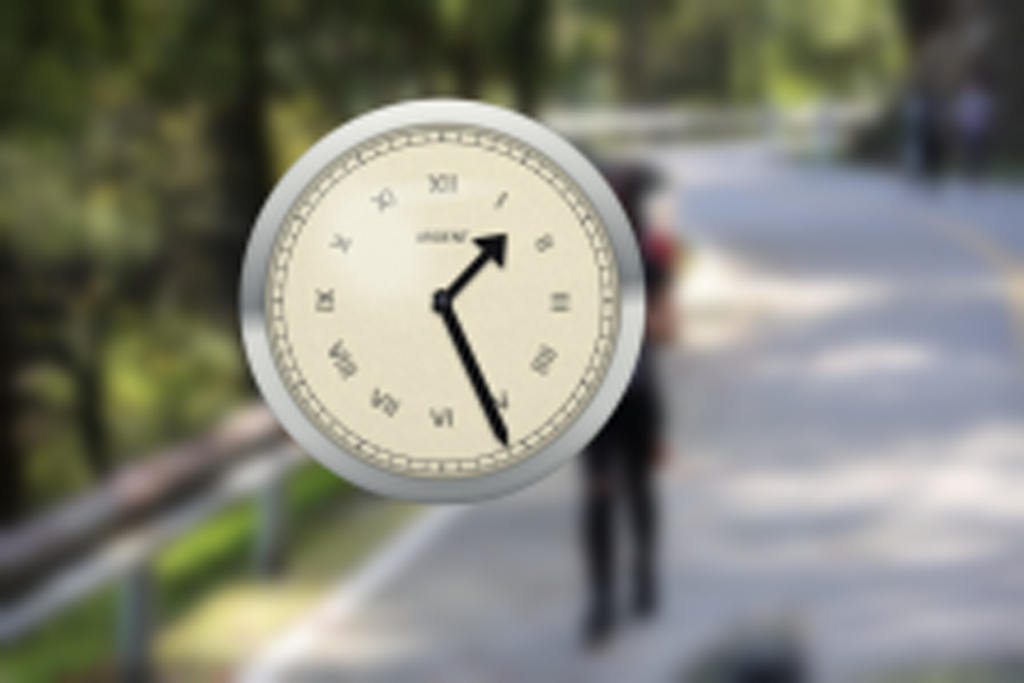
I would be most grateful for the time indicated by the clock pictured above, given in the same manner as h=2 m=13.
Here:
h=1 m=26
